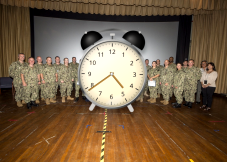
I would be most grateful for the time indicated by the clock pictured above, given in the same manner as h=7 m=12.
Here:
h=4 m=39
